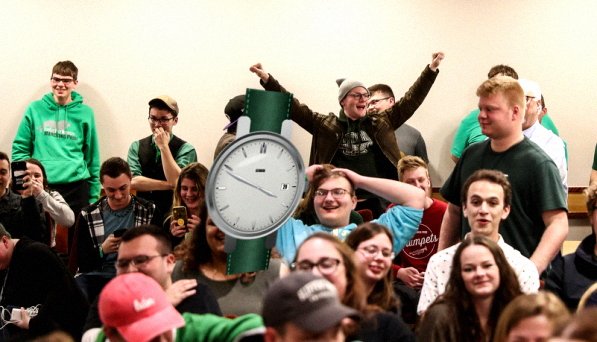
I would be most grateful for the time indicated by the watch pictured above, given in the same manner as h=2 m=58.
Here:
h=3 m=49
